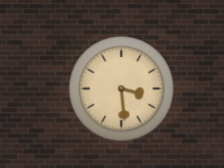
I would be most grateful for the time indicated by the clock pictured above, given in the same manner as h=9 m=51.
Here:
h=3 m=29
